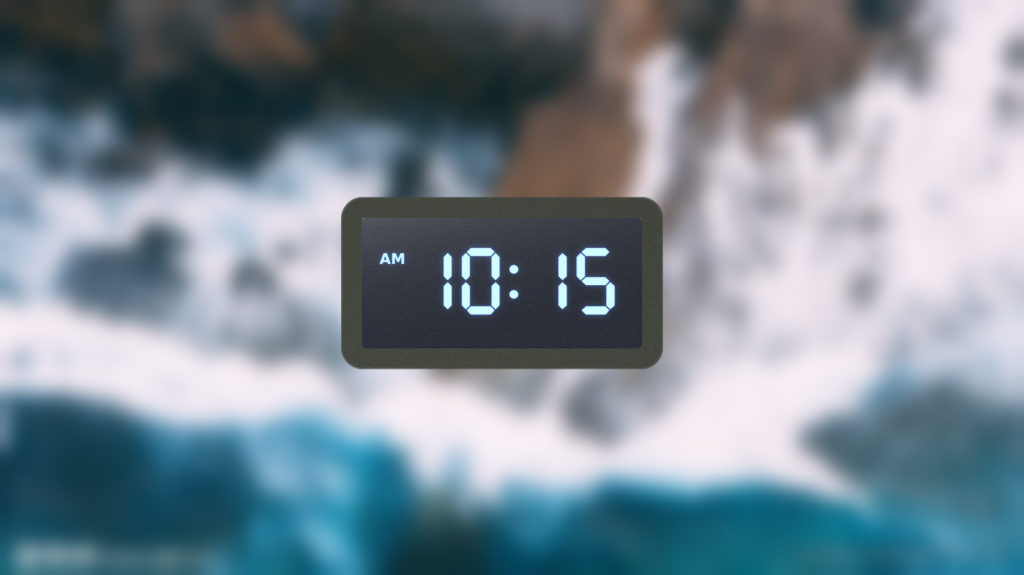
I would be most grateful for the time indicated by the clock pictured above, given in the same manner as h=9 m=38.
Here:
h=10 m=15
